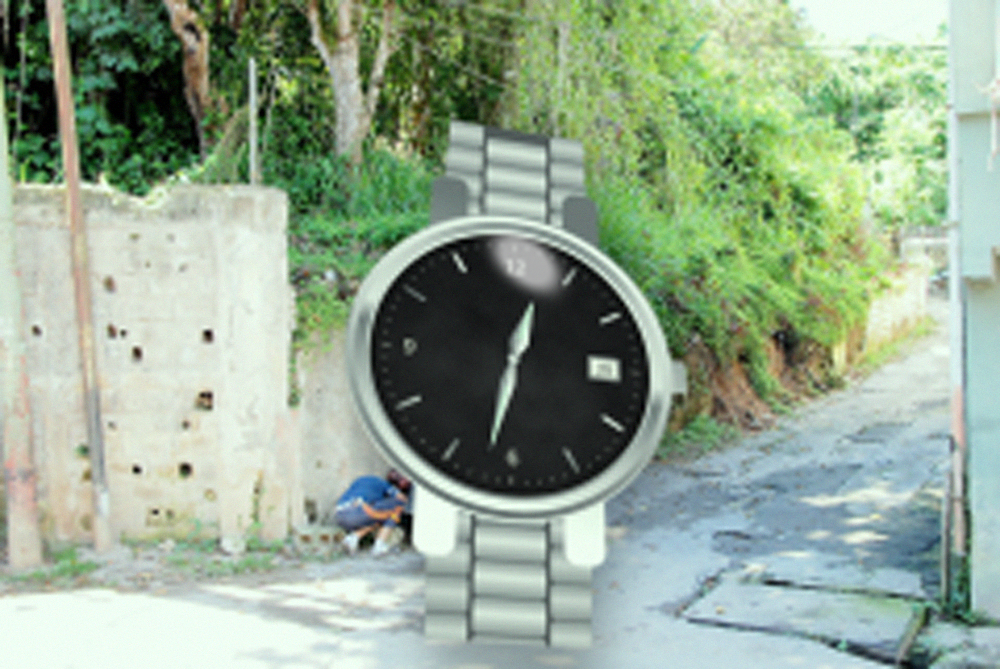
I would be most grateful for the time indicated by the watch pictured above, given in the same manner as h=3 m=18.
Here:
h=12 m=32
